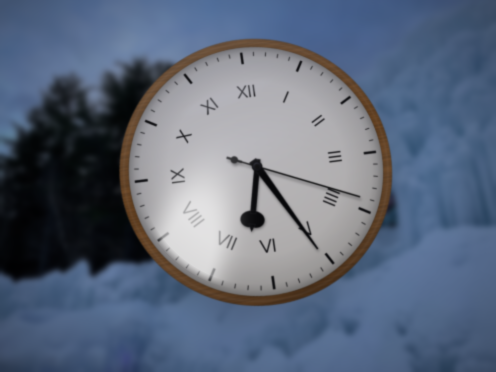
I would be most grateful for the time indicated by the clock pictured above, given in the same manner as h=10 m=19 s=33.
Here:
h=6 m=25 s=19
